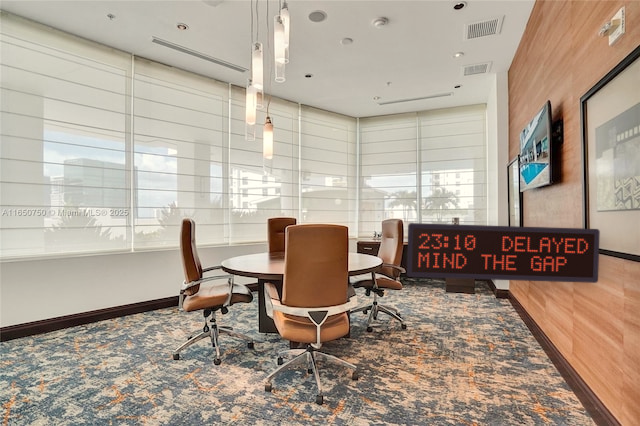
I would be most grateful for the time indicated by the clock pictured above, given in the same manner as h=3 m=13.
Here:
h=23 m=10
